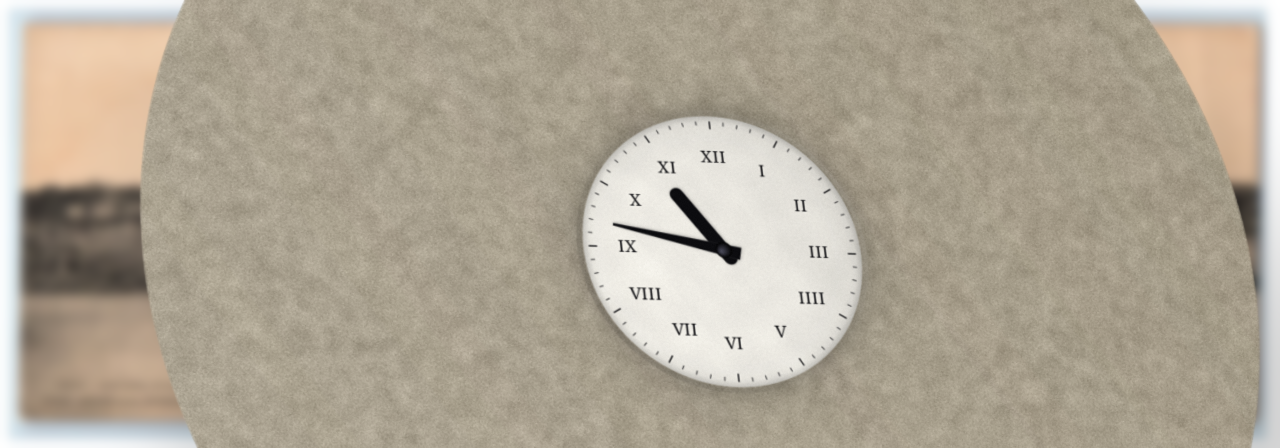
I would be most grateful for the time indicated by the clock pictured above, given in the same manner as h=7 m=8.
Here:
h=10 m=47
